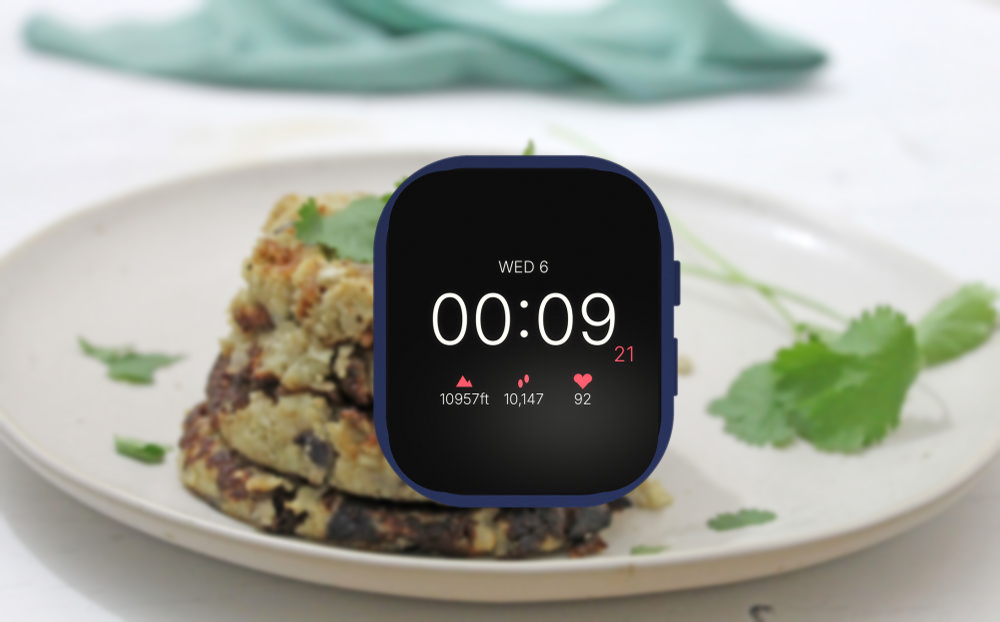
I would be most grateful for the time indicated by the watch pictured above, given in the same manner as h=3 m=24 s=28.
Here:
h=0 m=9 s=21
